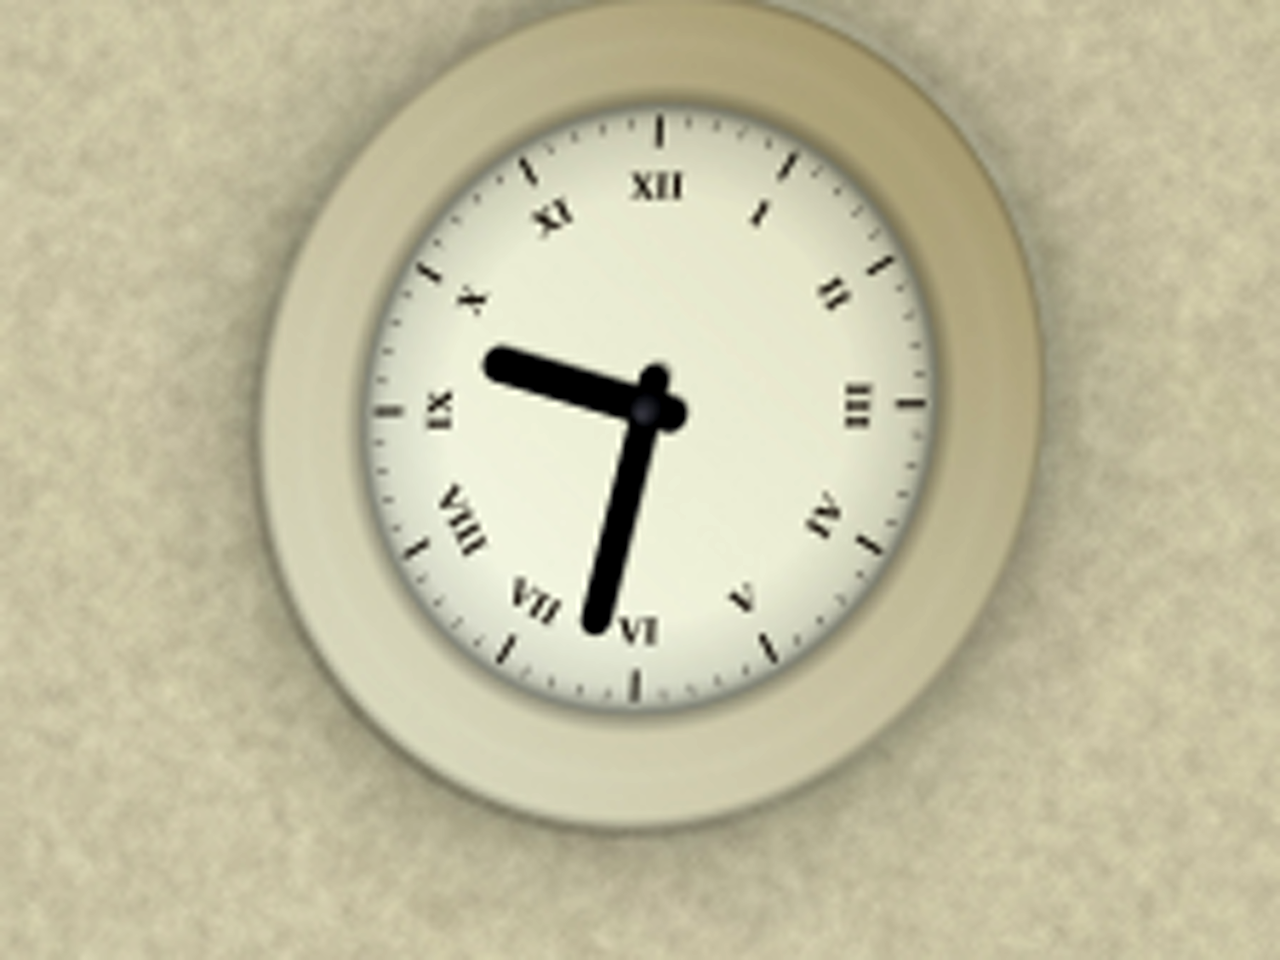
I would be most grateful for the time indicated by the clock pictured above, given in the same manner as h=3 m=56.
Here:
h=9 m=32
